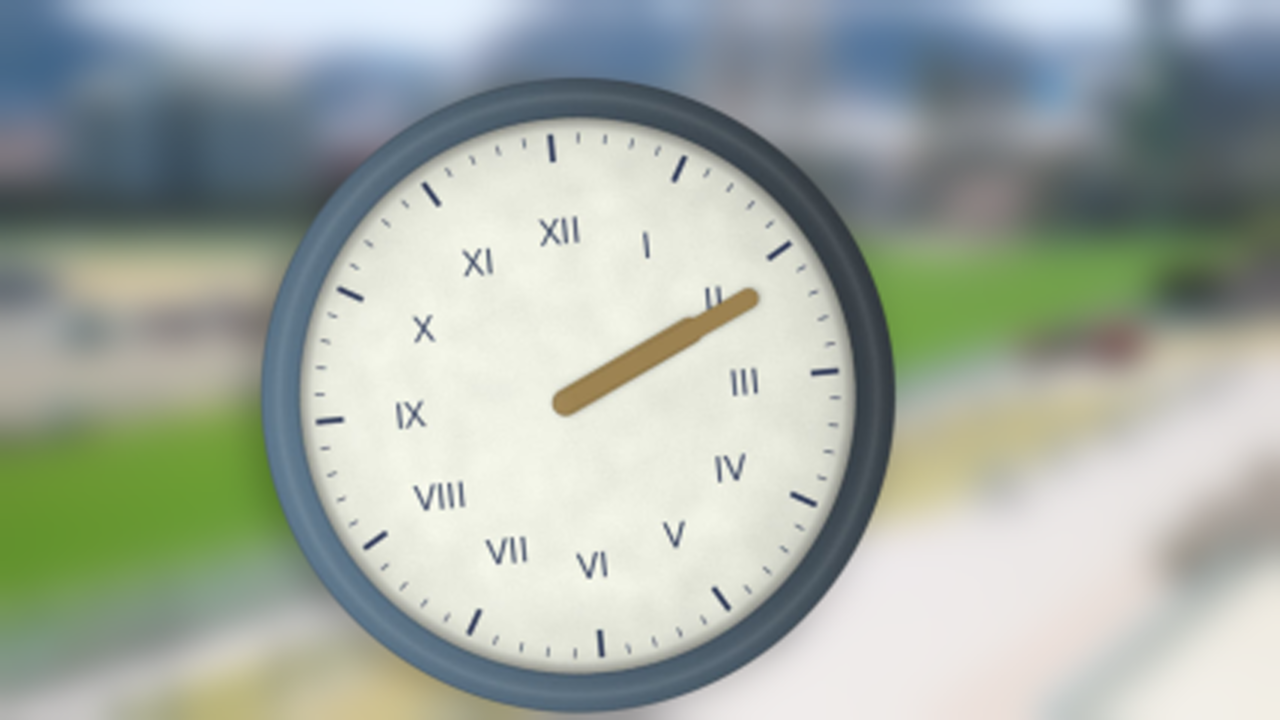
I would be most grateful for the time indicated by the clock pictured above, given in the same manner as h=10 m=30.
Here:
h=2 m=11
